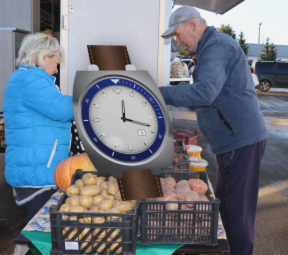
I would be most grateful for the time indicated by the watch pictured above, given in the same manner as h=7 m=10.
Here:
h=12 m=18
